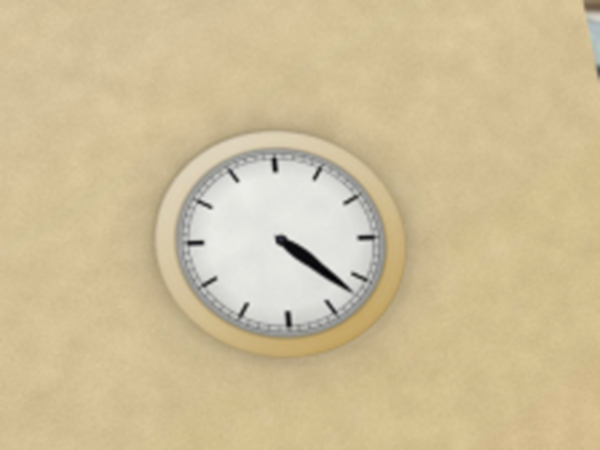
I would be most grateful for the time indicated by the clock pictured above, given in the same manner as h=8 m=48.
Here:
h=4 m=22
